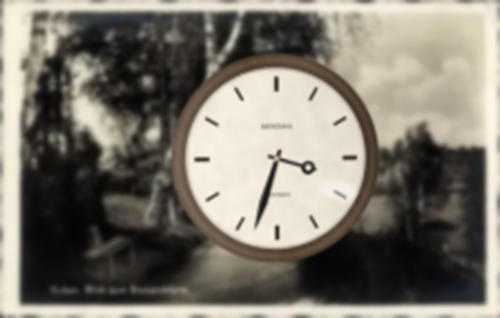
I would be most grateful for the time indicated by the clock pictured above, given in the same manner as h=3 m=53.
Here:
h=3 m=33
